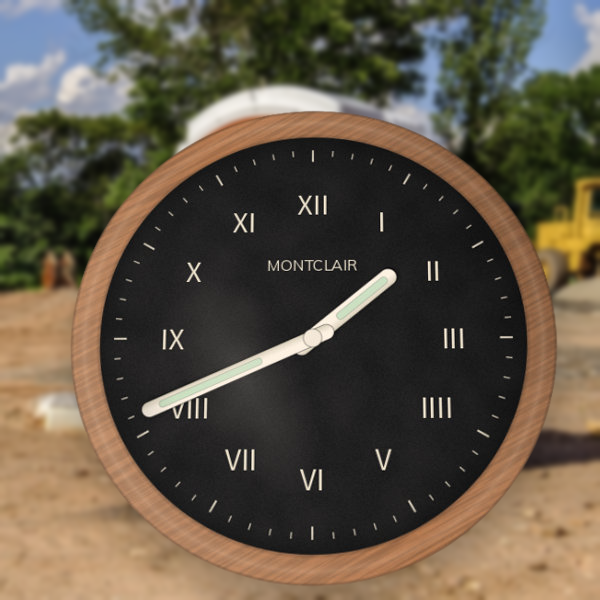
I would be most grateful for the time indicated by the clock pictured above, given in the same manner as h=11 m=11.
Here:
h=1 m=41
